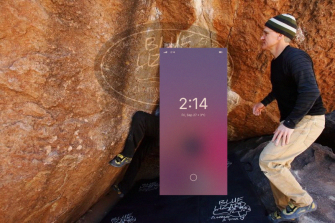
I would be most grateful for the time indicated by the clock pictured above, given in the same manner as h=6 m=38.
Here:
h=2 m=14
